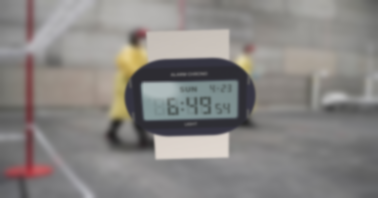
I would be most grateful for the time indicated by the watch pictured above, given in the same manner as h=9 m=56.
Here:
h=6 m=49
